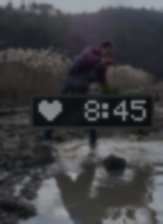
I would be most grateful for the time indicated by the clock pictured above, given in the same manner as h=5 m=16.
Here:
h=8 m=45
